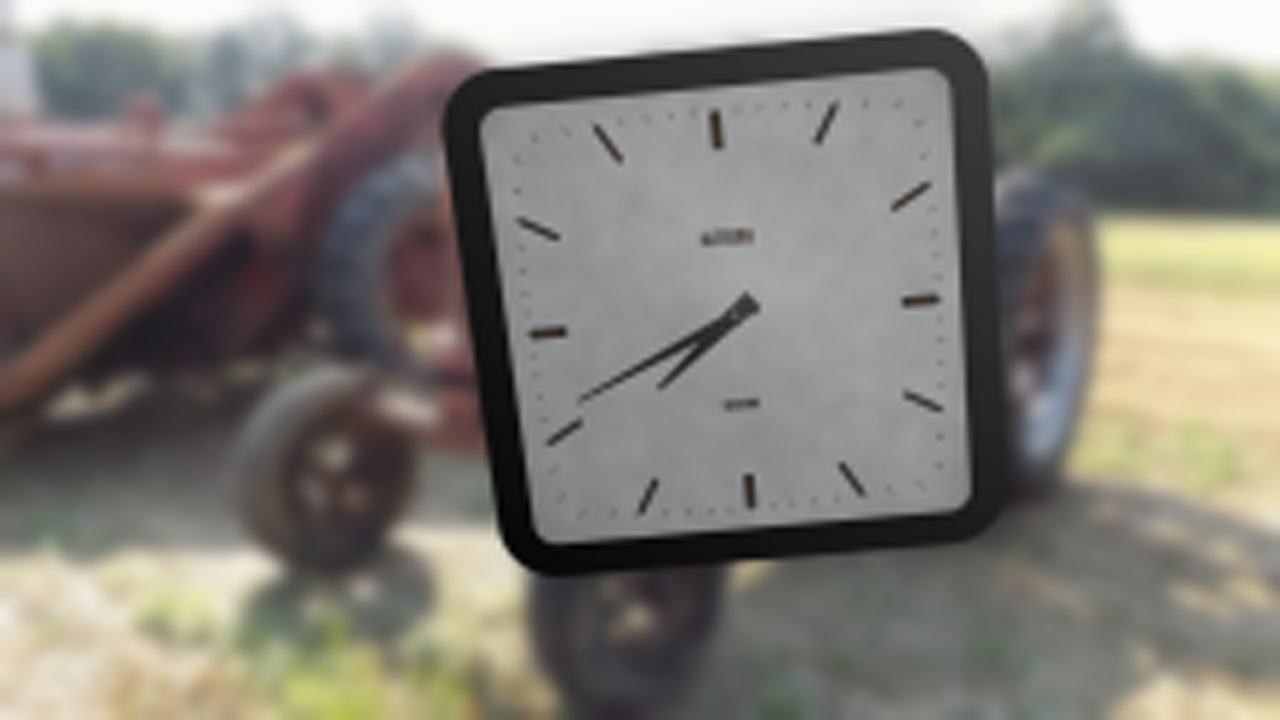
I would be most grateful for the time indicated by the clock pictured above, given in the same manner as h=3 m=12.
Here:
h=7 m=41
